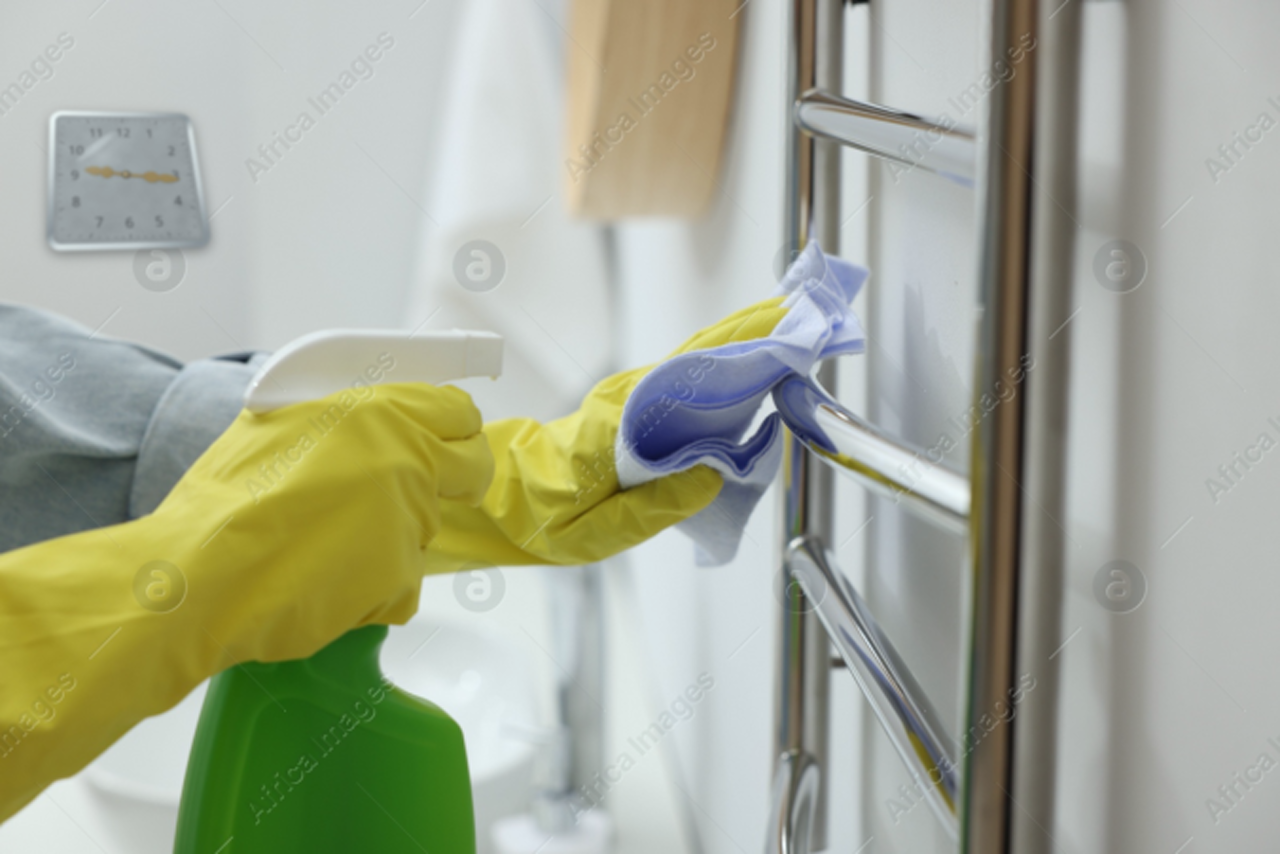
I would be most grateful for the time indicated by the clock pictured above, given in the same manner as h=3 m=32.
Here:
h=9 m=16
